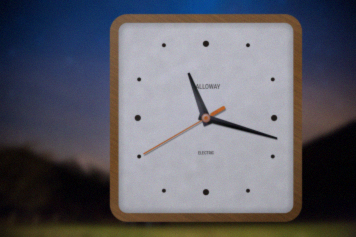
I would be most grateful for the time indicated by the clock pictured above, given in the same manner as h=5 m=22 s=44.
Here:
h=11 m=17 s=40
